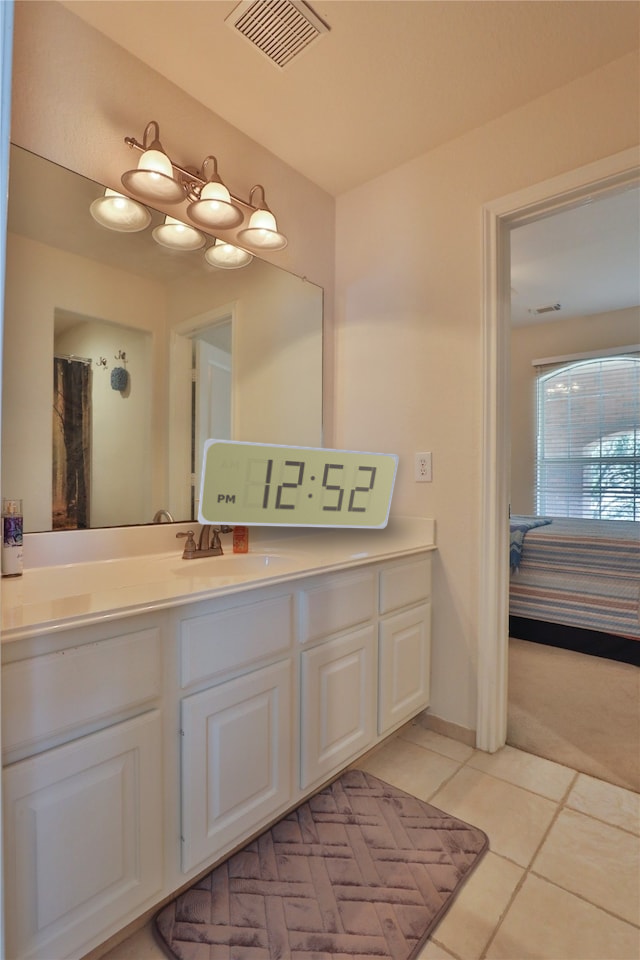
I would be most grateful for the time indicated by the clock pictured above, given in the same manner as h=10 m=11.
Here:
h=12 m=52
